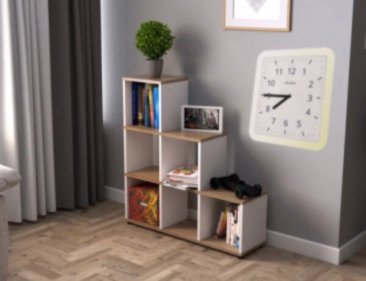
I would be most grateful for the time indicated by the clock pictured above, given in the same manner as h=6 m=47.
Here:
h=7 m=45
